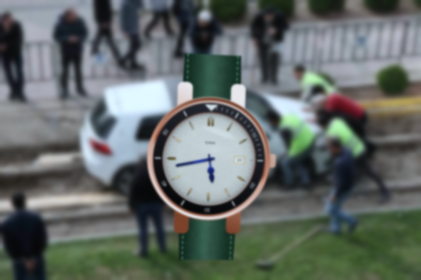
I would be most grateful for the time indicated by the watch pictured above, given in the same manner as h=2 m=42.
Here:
h=5 m=43
